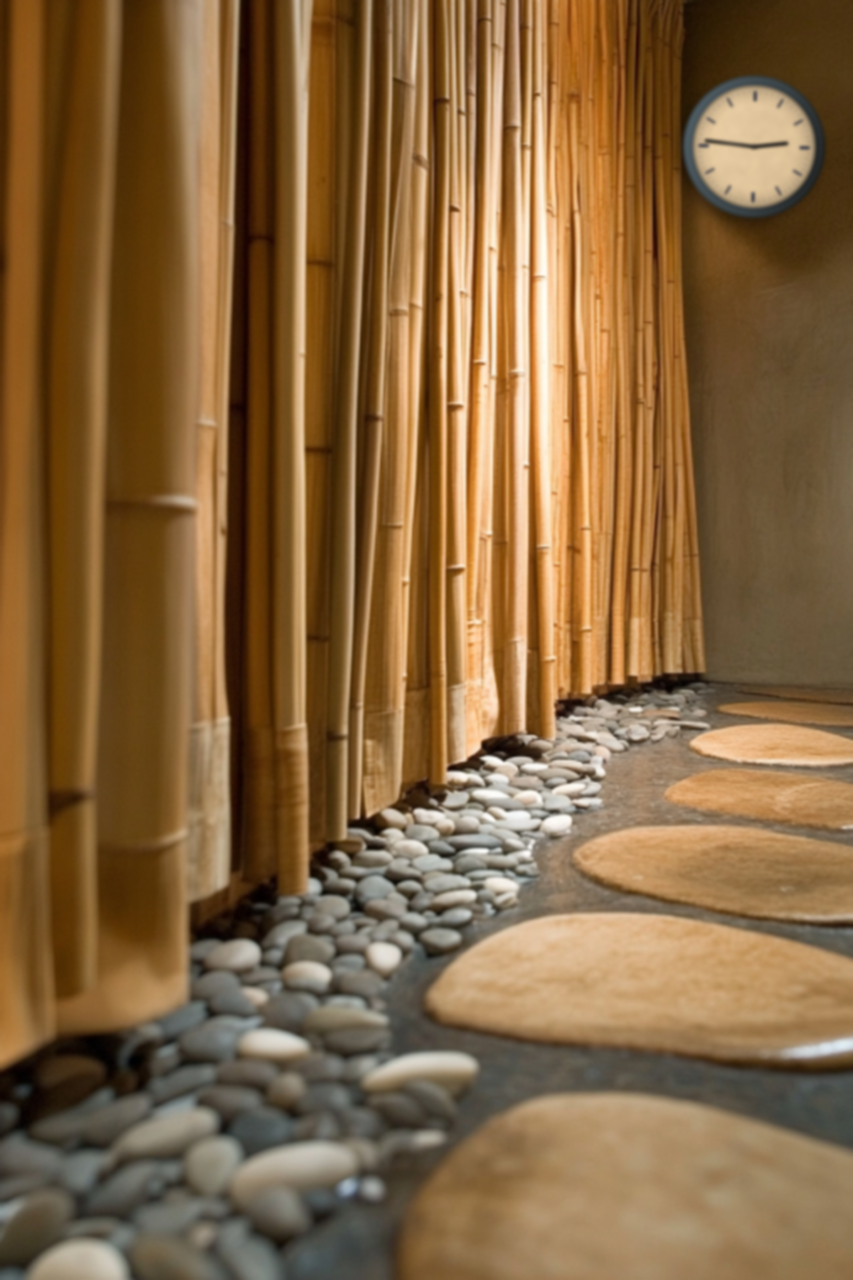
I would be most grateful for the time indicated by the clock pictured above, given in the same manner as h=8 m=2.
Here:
h=2 m=46
